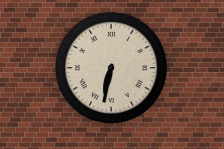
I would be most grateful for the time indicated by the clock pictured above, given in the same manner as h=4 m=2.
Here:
h=6 m=32
